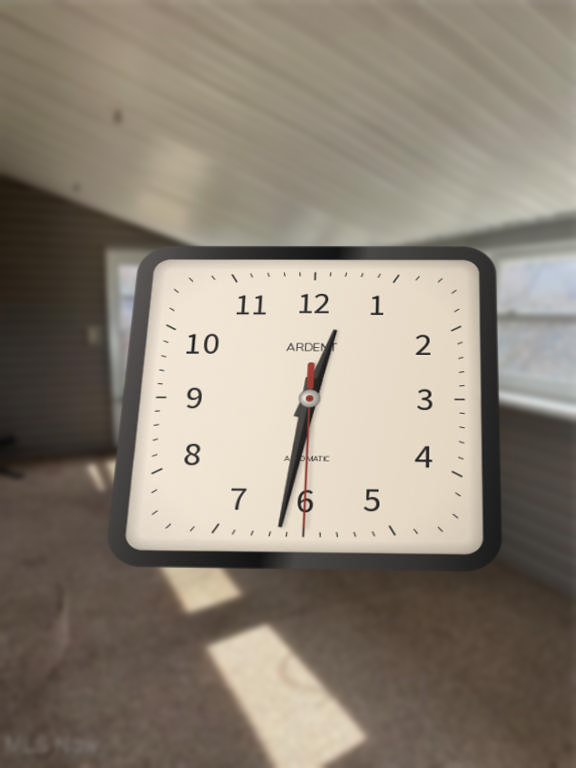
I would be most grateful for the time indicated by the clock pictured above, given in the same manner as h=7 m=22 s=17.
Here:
h=12 m=31 s=30
